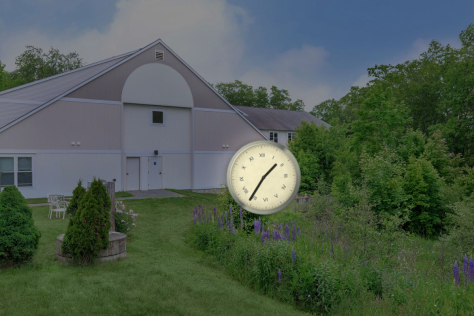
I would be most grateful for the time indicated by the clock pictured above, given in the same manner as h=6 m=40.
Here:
h=1 m=36
